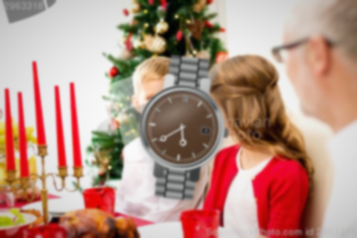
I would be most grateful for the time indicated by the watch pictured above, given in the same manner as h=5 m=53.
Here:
h=5 m=39
